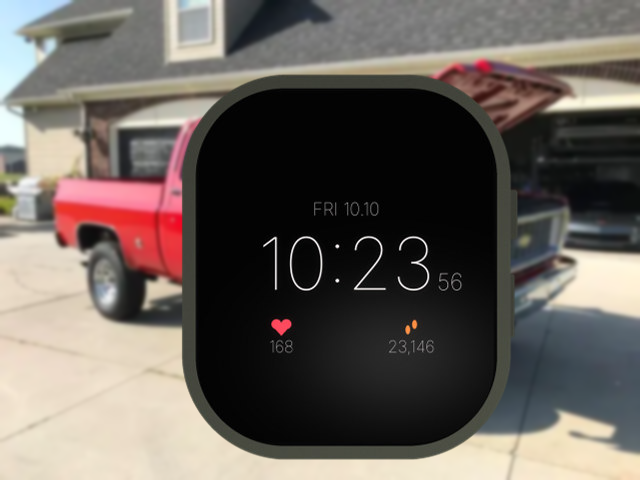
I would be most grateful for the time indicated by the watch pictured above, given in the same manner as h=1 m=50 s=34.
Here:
h=10 m=23 s=56
